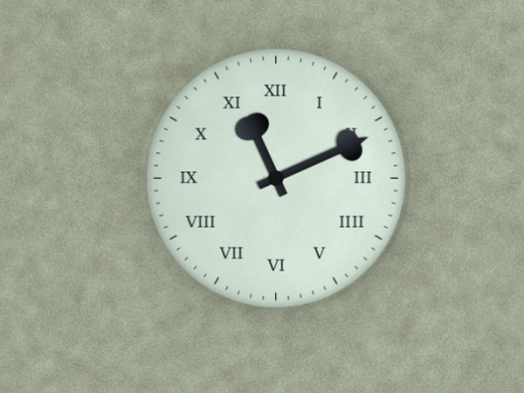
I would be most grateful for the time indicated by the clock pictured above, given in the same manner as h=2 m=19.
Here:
h=11 m=11
